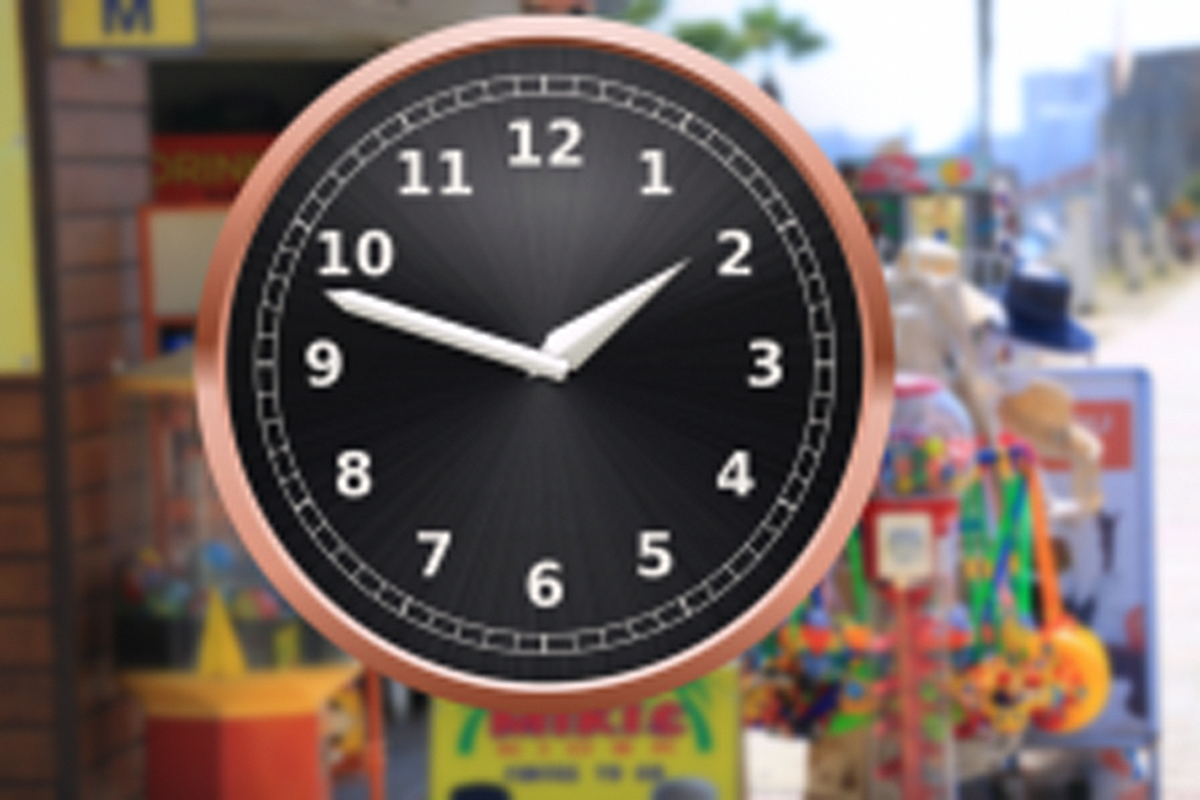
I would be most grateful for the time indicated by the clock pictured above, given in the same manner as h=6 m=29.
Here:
h=1 m=48
